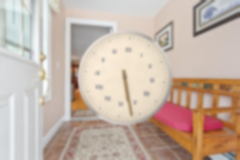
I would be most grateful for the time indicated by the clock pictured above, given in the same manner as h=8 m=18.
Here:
h=5 m=27
